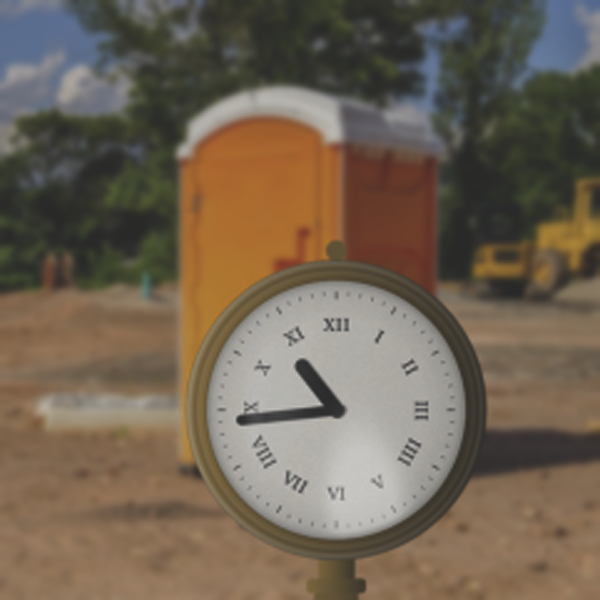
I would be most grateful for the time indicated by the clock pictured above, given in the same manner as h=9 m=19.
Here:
h=10 m=44
